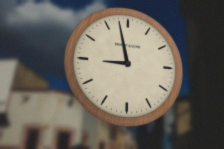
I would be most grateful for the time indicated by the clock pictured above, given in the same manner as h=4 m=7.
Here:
h=8 m=58
